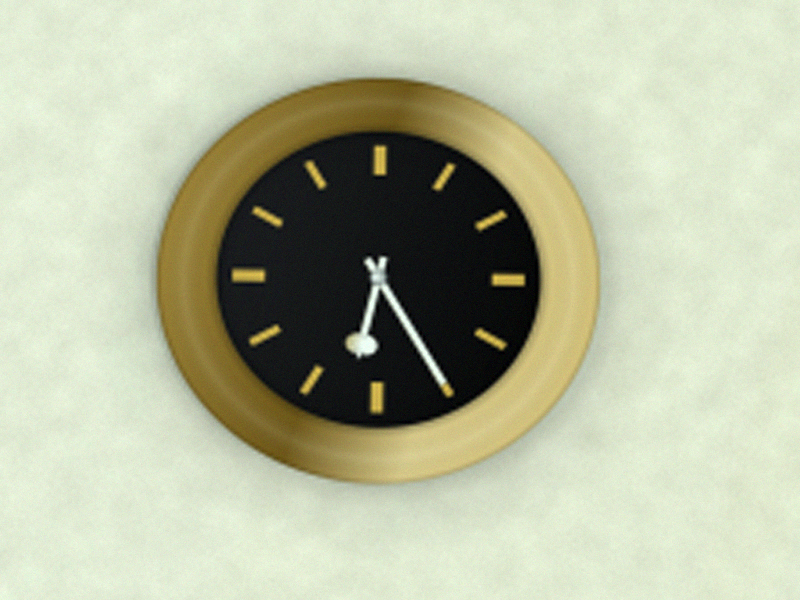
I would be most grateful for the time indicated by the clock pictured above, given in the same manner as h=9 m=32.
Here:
h=6 m=25
